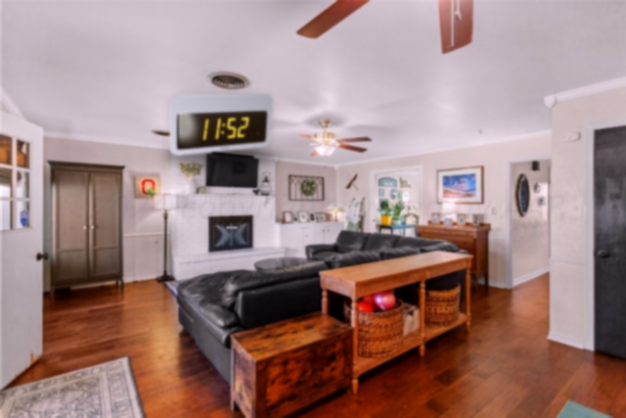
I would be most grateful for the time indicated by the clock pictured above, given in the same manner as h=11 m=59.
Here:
h=11 m=52
